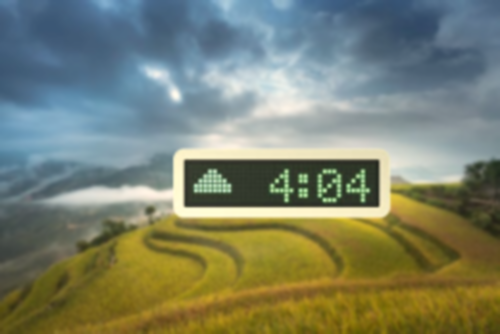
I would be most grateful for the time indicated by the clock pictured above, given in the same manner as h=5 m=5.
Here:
h=4 m=4
